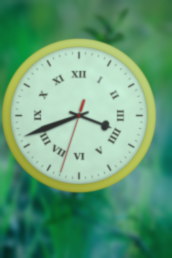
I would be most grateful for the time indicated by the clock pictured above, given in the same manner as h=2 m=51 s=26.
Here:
h=3 m=41 s=33
